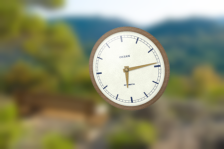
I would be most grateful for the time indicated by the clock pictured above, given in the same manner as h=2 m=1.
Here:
h=6 m=14
